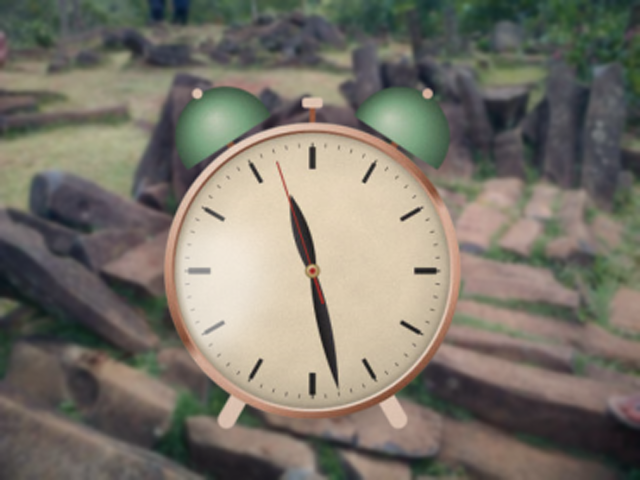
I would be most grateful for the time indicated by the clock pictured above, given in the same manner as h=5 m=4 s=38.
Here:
h=11 m=27 s=57
